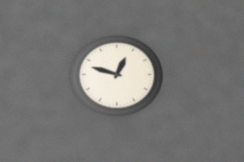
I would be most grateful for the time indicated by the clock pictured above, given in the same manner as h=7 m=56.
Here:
h=12 m=48
